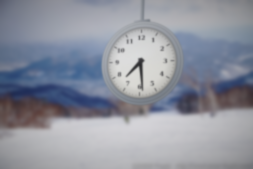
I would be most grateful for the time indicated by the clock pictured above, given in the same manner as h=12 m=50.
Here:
h=7 m=29
